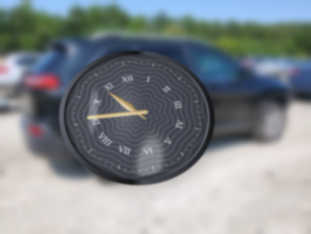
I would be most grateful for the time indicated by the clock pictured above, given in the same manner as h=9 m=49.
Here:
h=10 m=46
